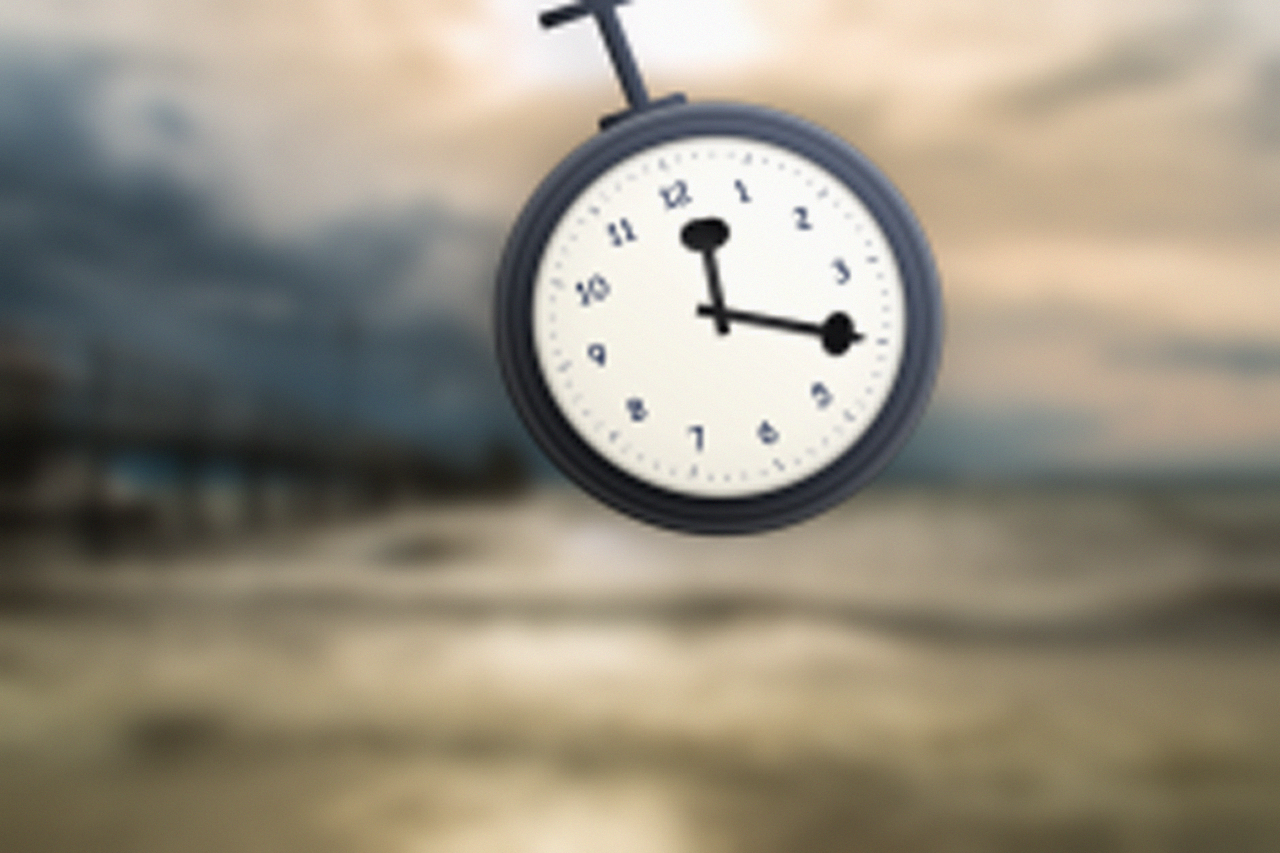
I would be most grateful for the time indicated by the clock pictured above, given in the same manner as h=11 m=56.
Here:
h=12 m=20
